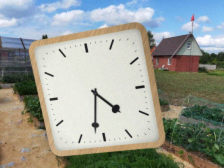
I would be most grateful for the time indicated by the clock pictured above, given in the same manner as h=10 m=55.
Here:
h=4 m=32
